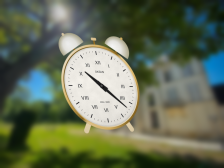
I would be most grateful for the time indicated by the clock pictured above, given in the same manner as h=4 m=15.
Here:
h=10 m=22
